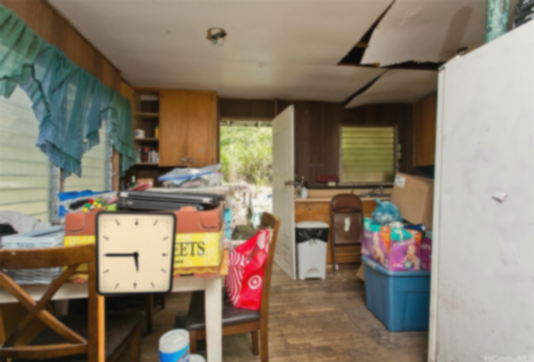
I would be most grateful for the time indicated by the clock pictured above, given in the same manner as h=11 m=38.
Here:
h=5 m=45
